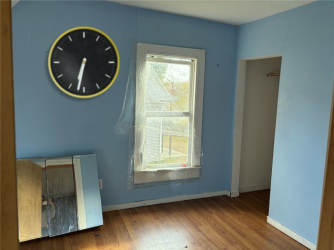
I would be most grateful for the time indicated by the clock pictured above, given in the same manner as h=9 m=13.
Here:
h=6 m=32
